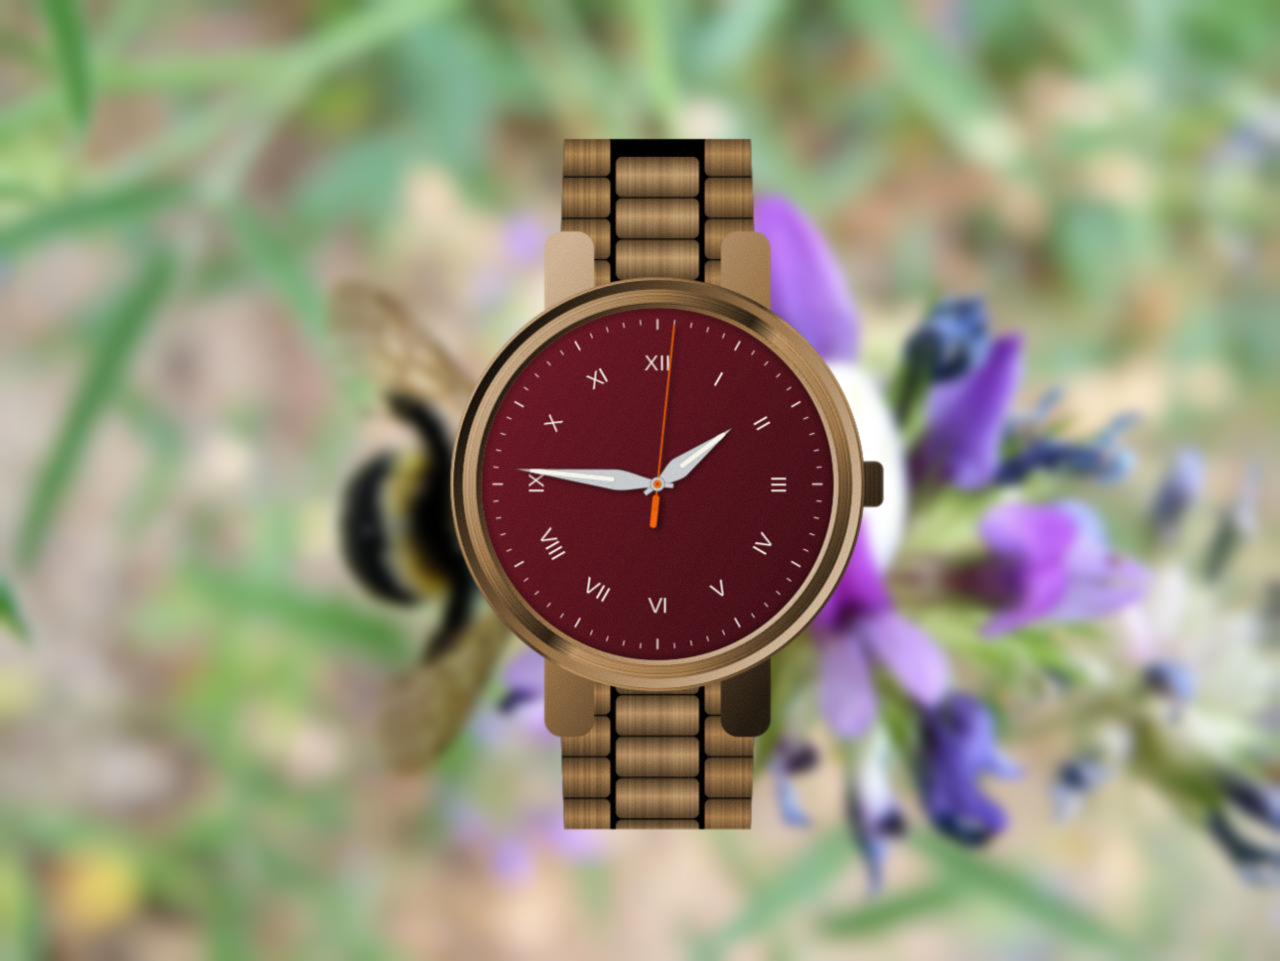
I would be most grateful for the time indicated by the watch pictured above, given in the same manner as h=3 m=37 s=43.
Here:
h=1 m=46 s=1
